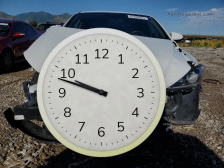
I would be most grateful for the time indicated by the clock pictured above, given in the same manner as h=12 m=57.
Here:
h=9 m=48
